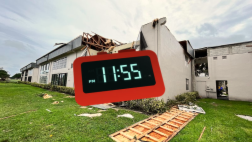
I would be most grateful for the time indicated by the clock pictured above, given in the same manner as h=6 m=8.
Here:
h=11 m=55
